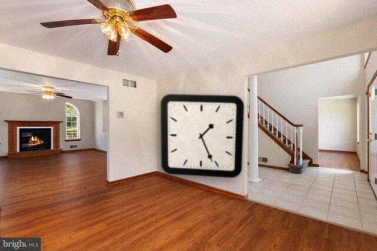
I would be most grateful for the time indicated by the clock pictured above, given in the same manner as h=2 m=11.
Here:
h=1 m=26
